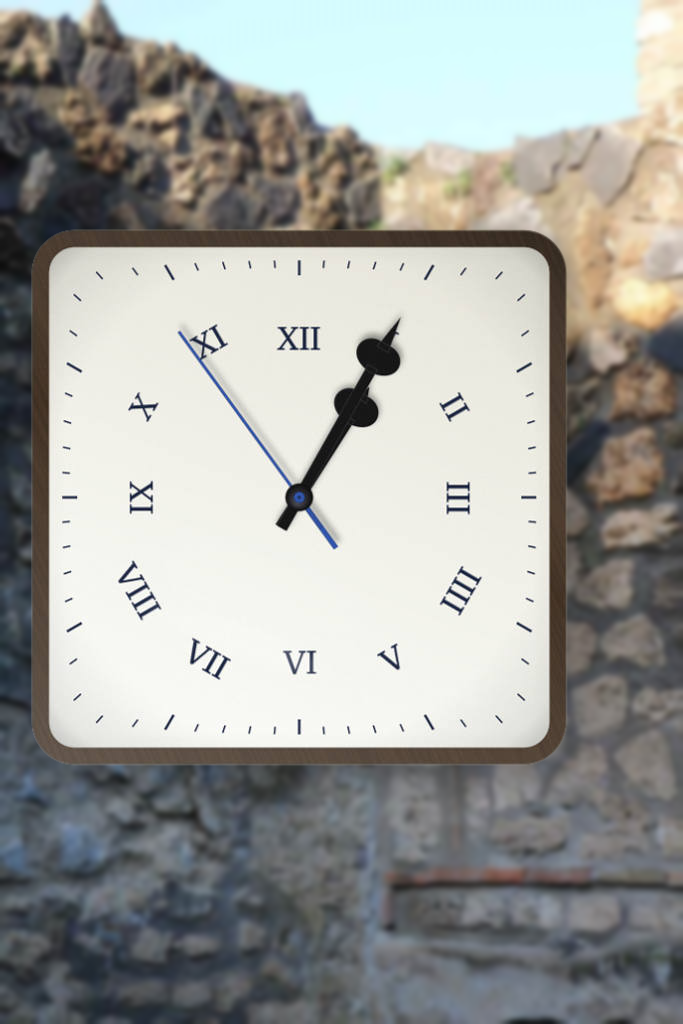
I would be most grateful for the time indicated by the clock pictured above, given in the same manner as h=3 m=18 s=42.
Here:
h=1 m=4 s=54
